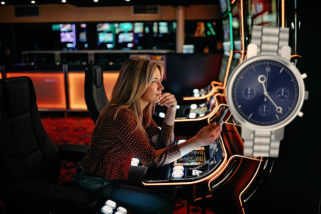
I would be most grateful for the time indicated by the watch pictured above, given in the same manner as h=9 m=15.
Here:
h=11 m=23
